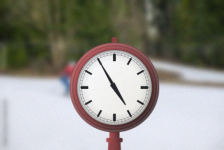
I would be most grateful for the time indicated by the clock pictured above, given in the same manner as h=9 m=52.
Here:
h=4 m=55
